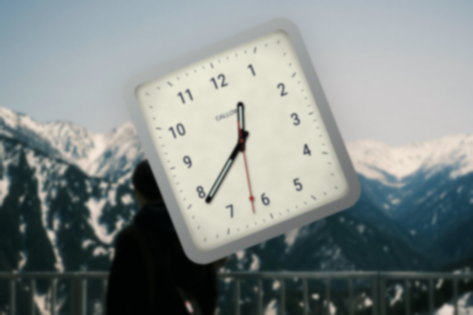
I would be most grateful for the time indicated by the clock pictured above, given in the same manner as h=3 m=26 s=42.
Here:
h=12 m=38 s=32
